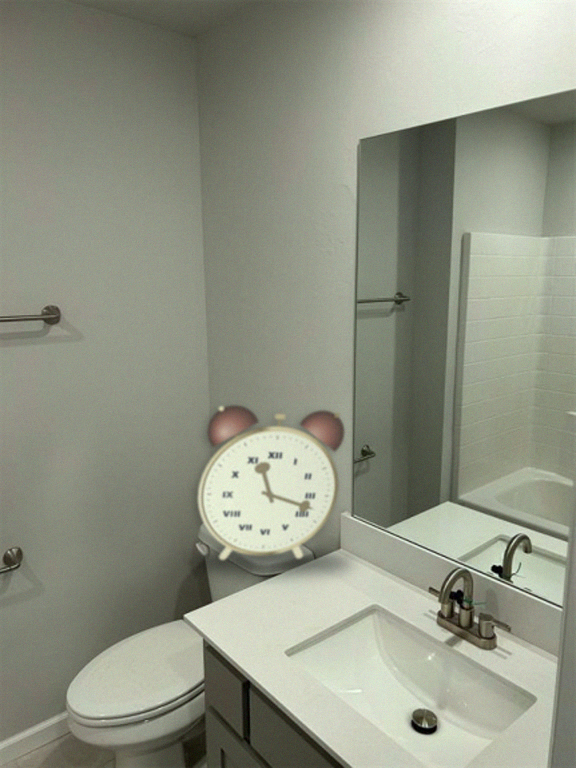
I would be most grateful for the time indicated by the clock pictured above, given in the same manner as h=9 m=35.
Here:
h=11 m=18
